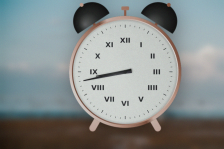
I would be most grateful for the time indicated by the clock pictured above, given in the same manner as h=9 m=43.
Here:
h=8 m=43
